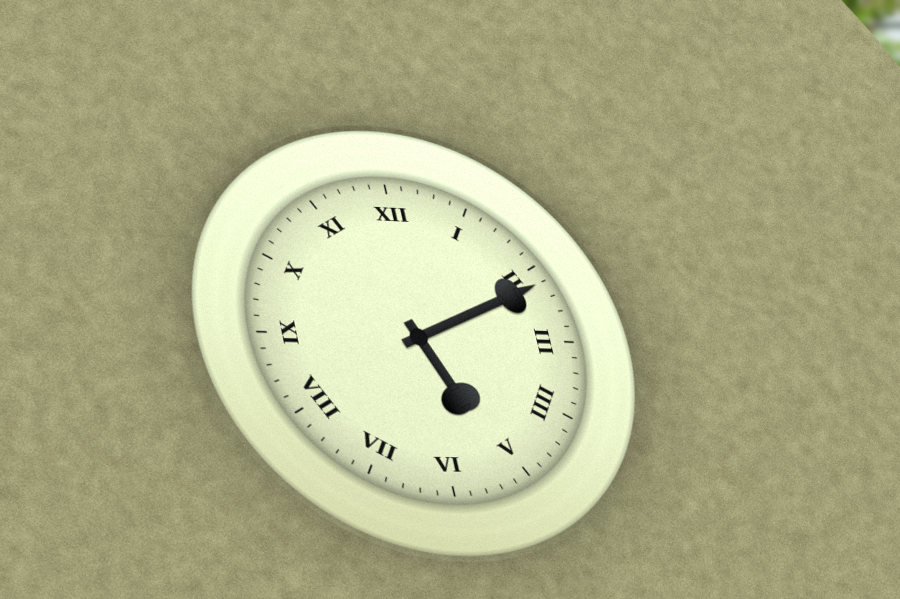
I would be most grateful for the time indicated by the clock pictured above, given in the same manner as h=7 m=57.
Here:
h=5 m=11
